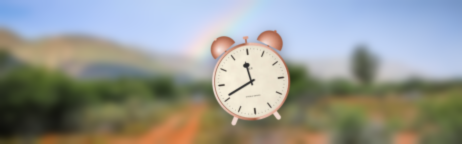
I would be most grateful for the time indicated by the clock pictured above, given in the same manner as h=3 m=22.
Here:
h=11 m=41
